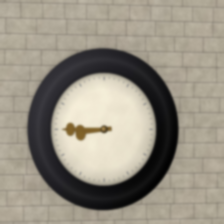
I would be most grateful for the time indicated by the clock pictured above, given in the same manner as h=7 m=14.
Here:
h=8 m=45
